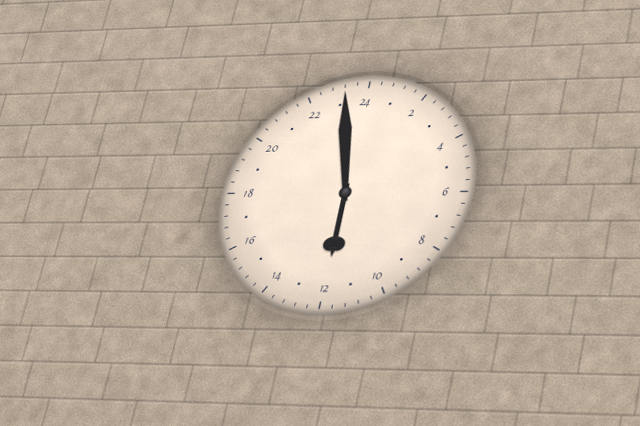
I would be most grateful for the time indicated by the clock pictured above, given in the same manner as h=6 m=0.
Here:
h=11 m=58
